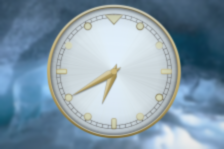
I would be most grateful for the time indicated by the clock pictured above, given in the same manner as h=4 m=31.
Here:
h=6 m=40
